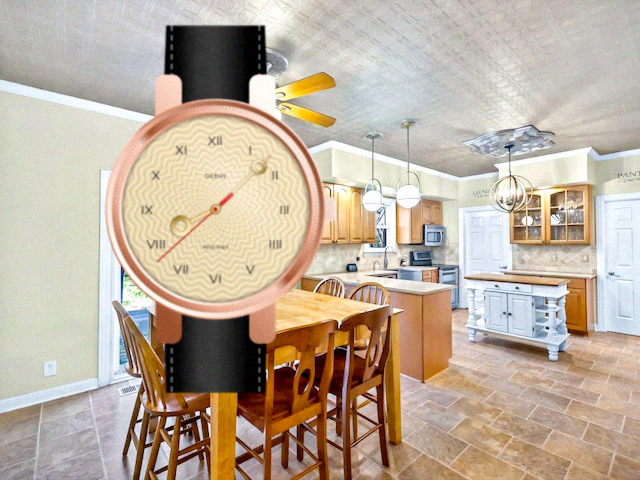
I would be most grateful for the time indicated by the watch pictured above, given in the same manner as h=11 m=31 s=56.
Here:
h=8 m=7 s=38
